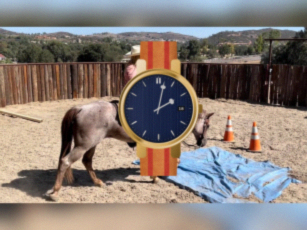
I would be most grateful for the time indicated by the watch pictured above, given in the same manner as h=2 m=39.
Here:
h=2 m=2
